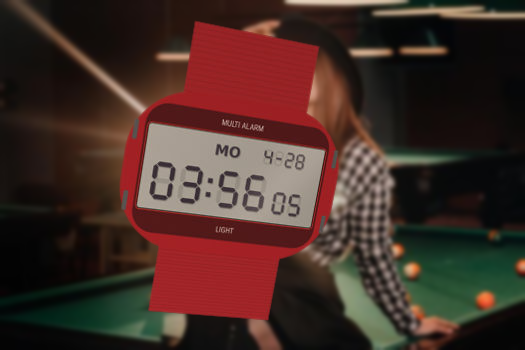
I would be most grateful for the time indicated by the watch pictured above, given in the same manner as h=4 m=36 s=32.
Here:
h=3 m=56 s=5
